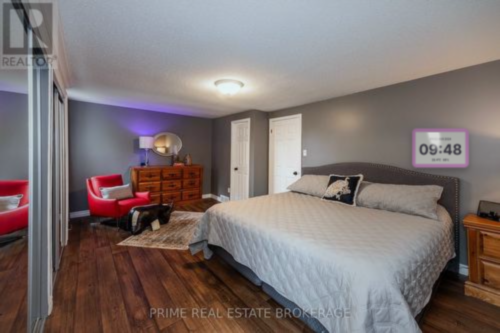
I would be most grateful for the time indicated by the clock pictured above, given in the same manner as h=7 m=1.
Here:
h=9 m=48
